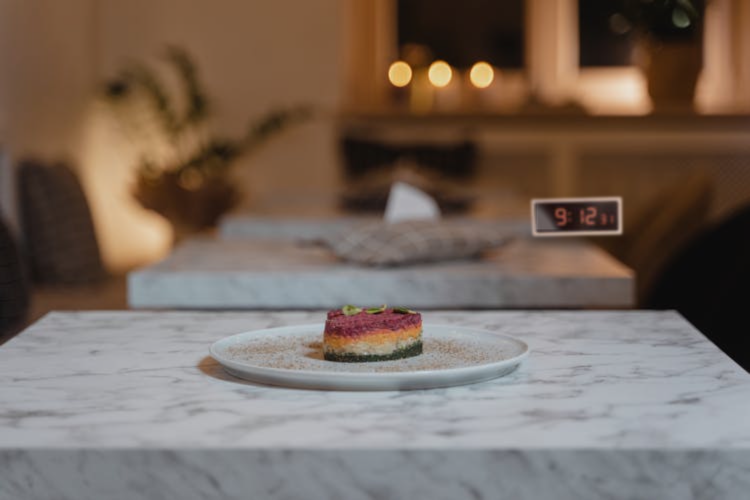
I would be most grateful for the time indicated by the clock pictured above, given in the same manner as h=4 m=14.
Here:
h=9 m=12
